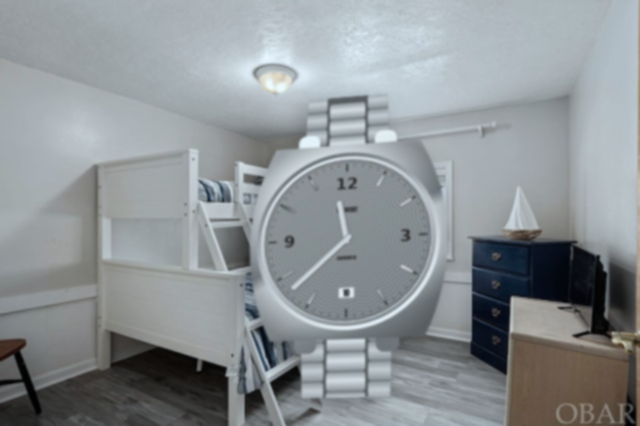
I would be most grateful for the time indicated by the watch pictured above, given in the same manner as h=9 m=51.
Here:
h=11 m=38
